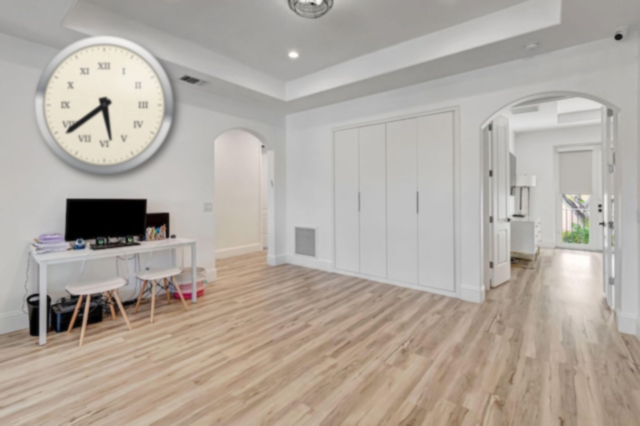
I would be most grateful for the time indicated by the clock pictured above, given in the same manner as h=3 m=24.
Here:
h=5 m=39
